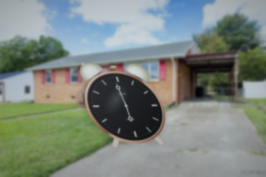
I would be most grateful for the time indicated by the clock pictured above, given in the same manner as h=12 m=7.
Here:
h=5 m=59
